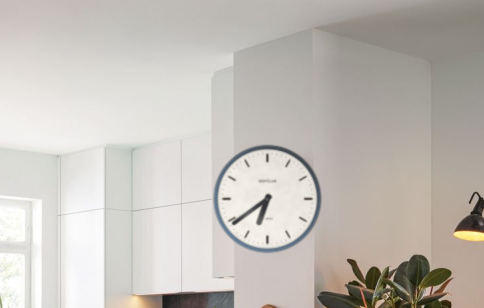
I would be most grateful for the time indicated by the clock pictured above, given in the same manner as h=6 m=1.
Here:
h=6 m=39
